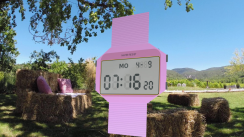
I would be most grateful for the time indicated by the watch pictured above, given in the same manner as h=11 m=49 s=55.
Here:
h=7 m=16 s=20
